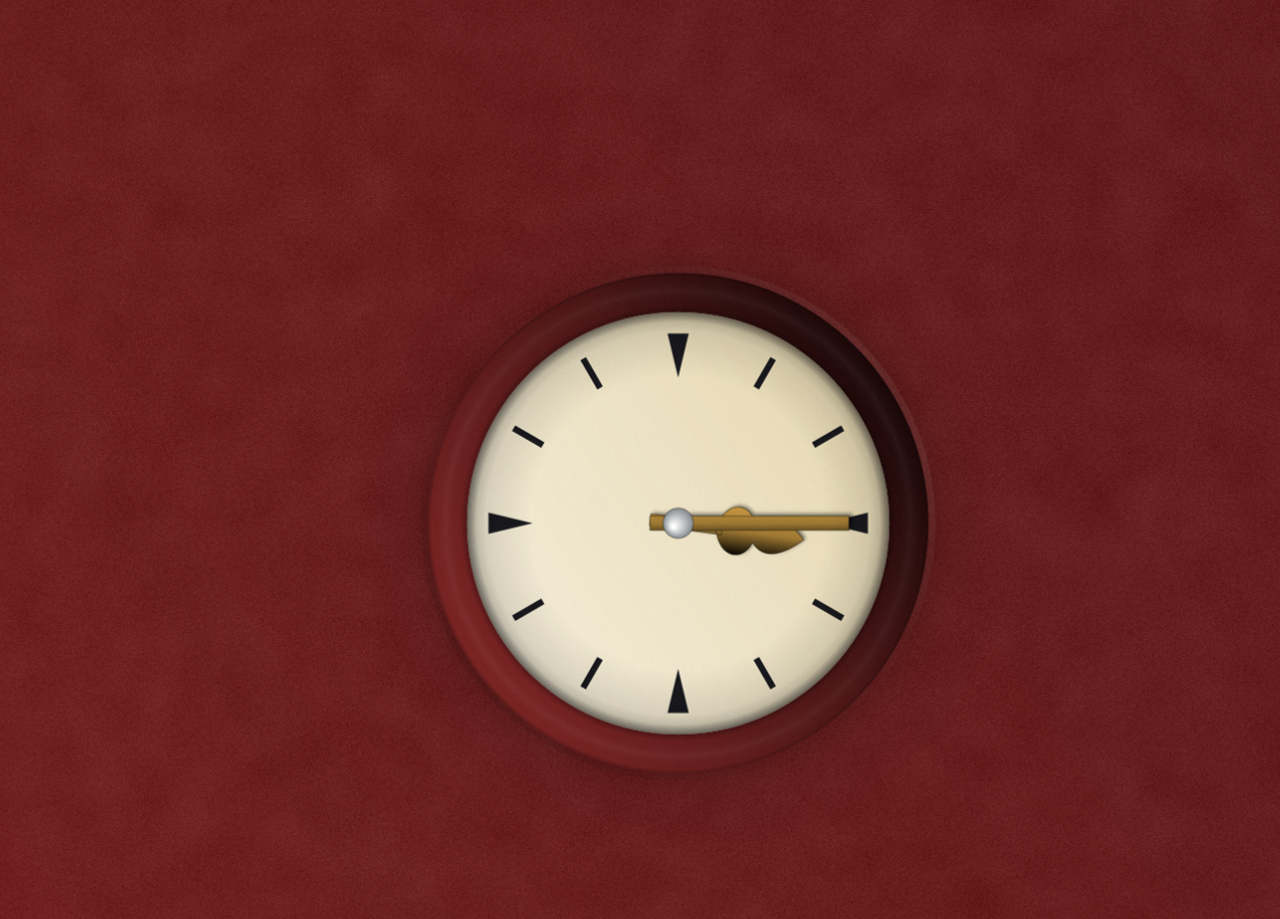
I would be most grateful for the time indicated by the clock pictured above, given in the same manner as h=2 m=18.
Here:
h=3 m=15
